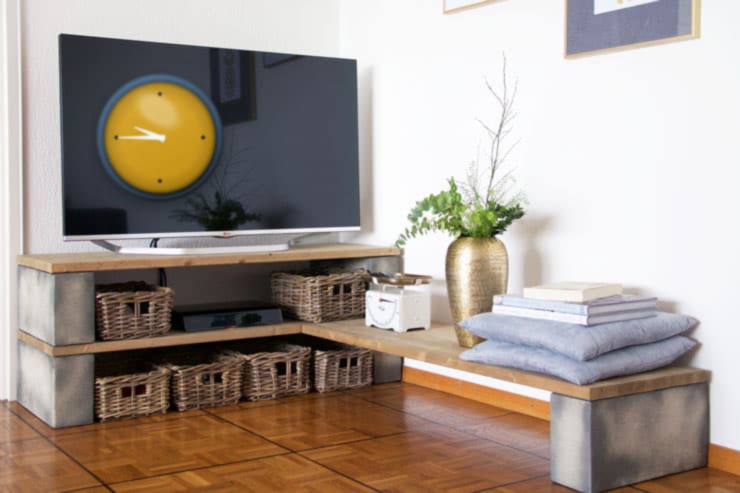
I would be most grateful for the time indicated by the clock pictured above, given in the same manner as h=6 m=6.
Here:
h=9 m=45
